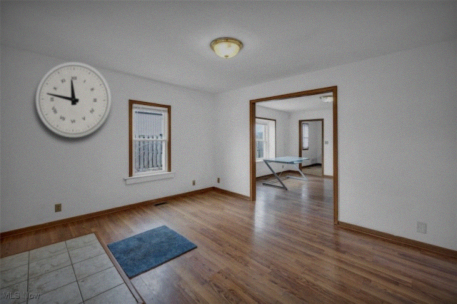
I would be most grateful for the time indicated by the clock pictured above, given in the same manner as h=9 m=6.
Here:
h=11 m=47
